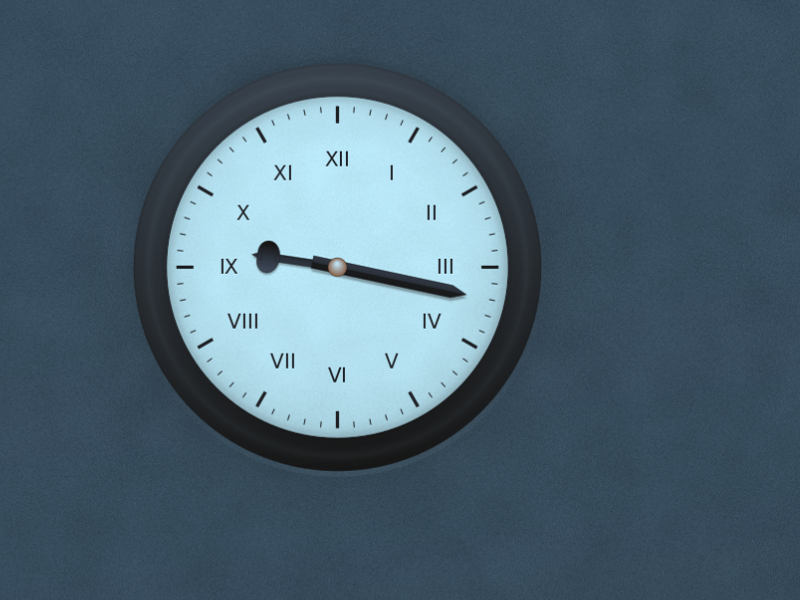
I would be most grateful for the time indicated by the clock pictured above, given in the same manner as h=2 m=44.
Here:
h=9 m=17
